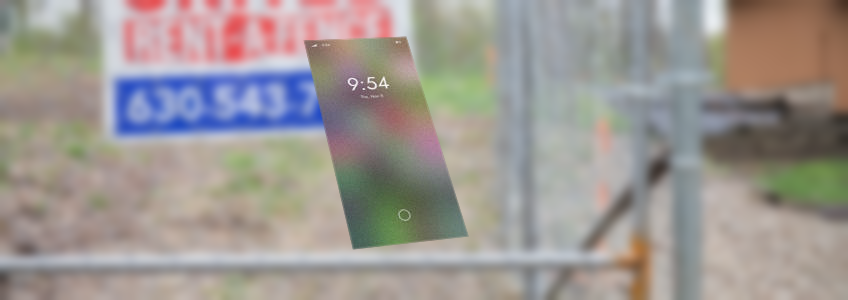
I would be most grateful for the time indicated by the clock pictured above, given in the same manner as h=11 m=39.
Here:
h=9 m=54
